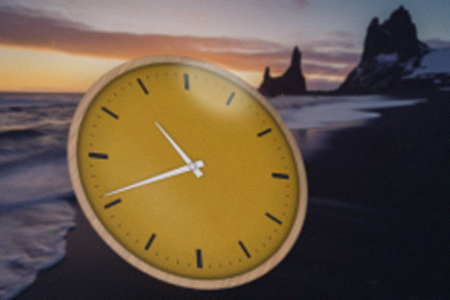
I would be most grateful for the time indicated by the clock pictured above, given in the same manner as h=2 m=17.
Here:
h=10 m=41
